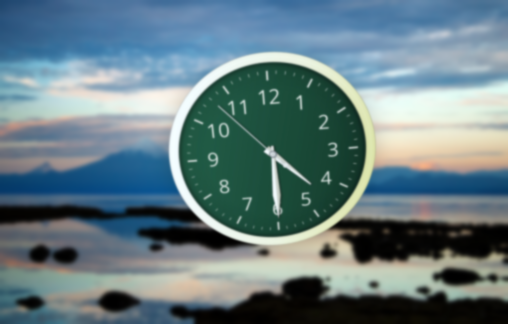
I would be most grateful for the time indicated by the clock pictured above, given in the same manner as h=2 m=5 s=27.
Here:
h=4 m=29 s=53
